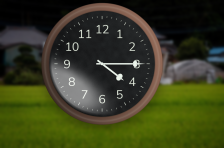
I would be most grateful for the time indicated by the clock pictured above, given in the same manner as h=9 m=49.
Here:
h=4 m=15
